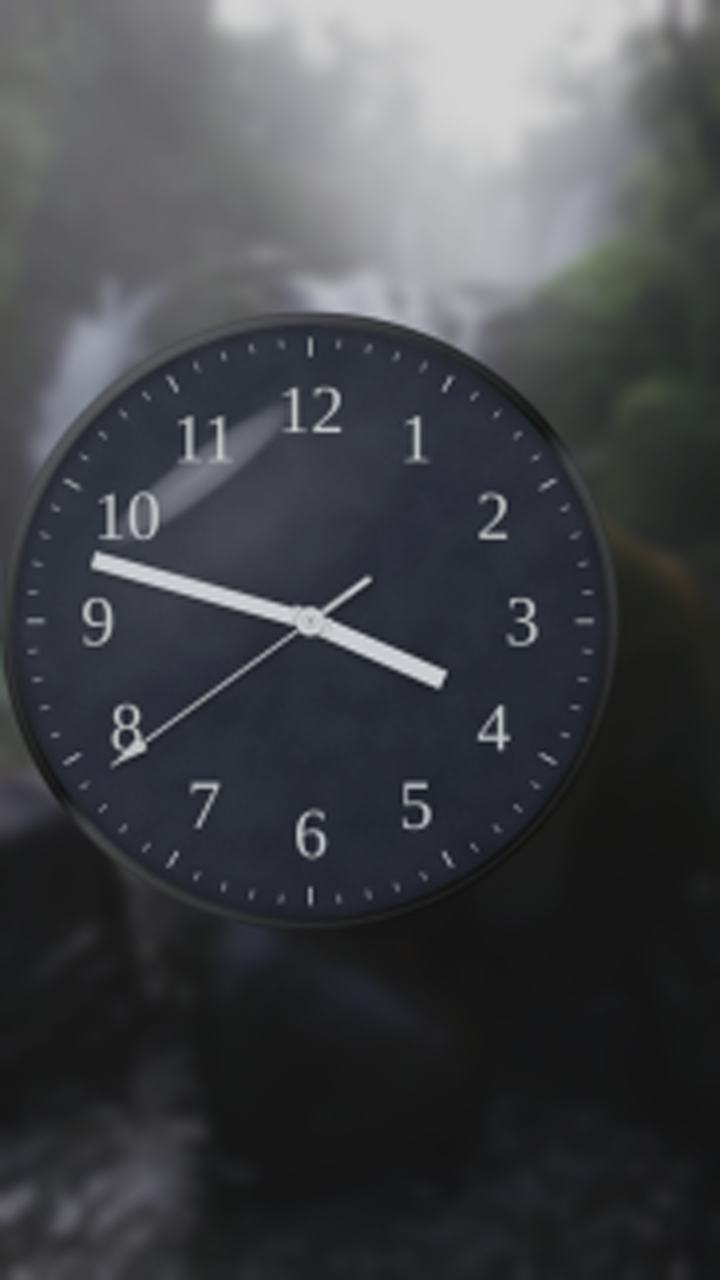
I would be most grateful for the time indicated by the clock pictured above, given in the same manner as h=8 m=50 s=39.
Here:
h=3 m=47 s=39
